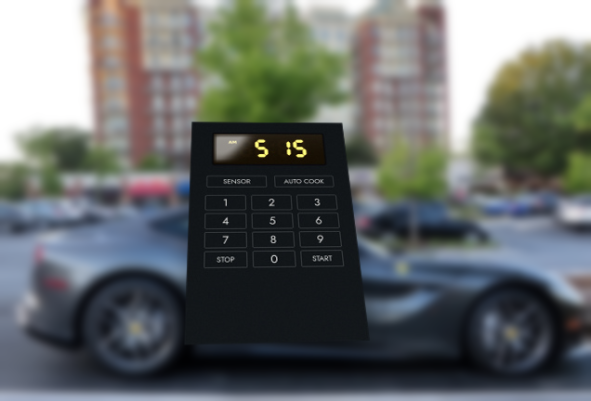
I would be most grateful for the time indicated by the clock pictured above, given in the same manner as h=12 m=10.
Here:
h=5 m=15
